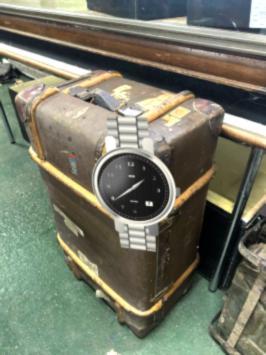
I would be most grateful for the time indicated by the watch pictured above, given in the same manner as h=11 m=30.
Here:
h=1 m=39
